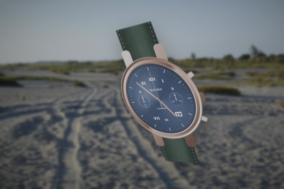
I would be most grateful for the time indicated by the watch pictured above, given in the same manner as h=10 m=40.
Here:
h=4 m=53
